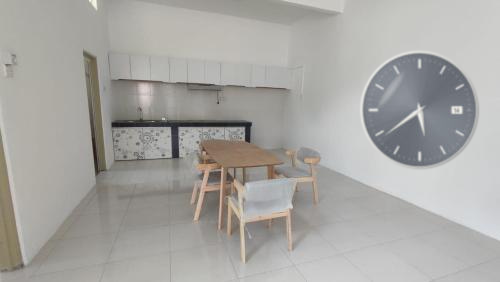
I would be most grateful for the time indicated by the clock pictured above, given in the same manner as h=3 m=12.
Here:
h=5 m=39
